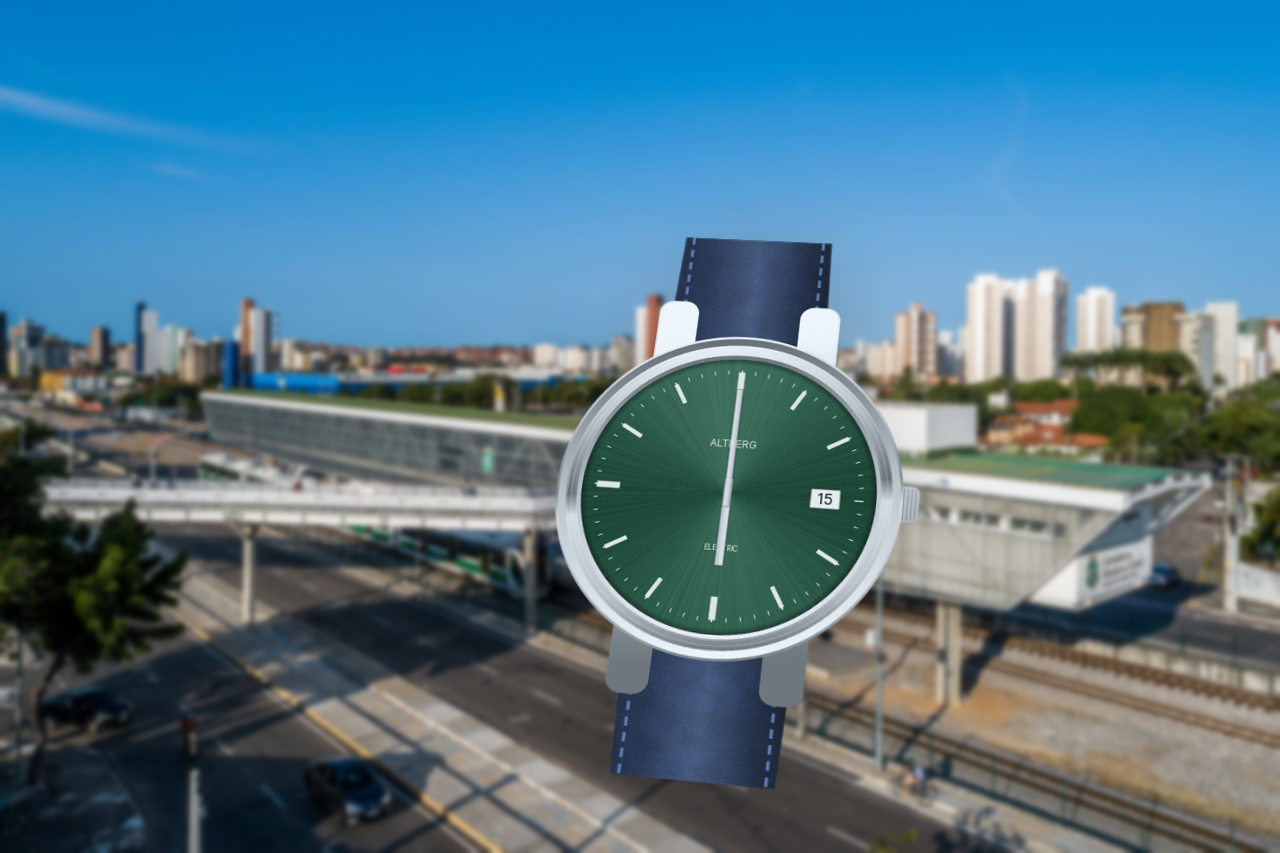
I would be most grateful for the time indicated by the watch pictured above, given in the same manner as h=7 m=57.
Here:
h=6 m=0
